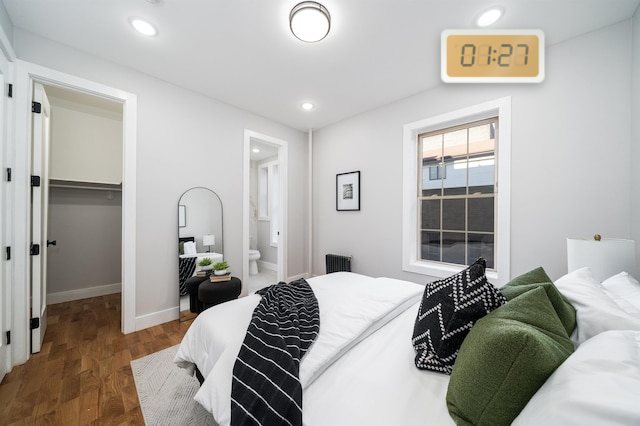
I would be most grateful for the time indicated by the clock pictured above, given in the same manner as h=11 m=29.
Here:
h=1 m=27
